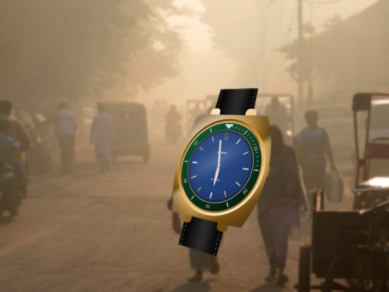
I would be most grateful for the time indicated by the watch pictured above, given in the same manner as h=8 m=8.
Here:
h=5 m=58
